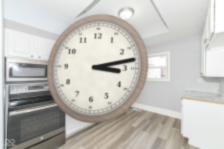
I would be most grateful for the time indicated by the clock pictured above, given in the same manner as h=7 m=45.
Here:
h=3 m=13
